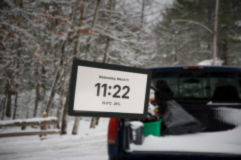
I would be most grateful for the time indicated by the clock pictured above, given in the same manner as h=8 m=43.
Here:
h=11 m=22
